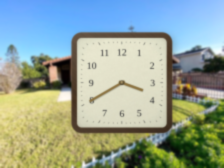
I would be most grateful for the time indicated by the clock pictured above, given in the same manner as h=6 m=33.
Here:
h=3 m=40
